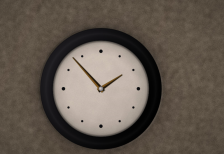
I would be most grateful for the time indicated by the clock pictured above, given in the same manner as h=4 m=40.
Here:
h=1 m=53
